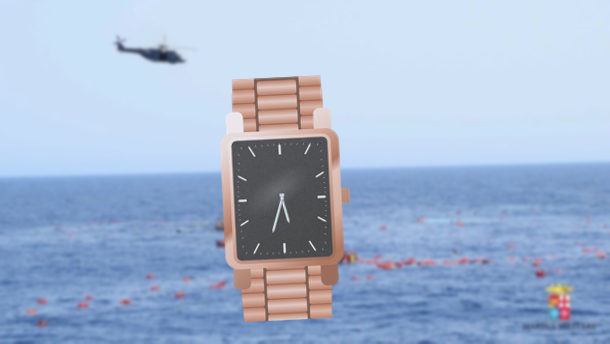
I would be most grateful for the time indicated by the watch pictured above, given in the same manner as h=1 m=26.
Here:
h=5 m=33
